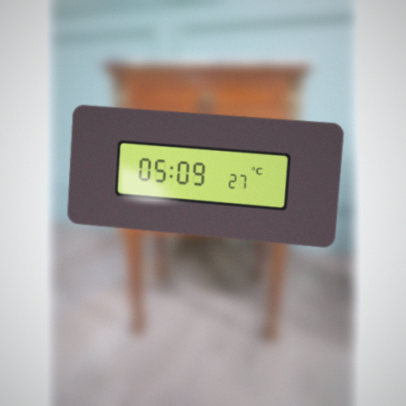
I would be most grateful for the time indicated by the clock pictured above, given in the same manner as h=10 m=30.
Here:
h=5 m=9
